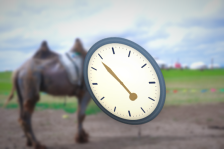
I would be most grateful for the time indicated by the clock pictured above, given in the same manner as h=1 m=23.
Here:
h=4 m=54
